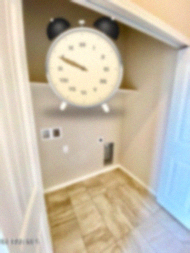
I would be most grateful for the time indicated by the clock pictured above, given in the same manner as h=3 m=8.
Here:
h=9 m=49
